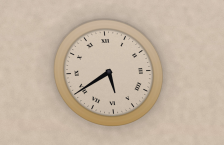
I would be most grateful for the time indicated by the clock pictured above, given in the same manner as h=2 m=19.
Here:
h=5 m=40
